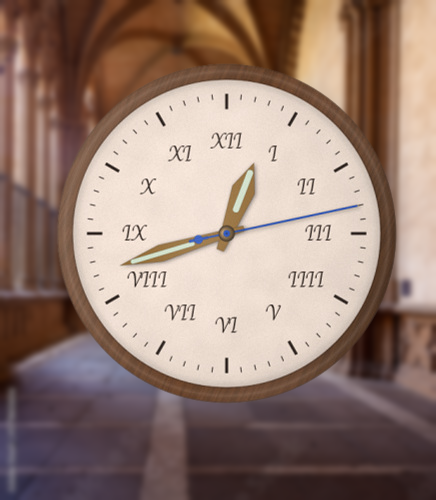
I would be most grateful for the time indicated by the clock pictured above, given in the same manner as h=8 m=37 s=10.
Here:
h=12 m=42 s=13
